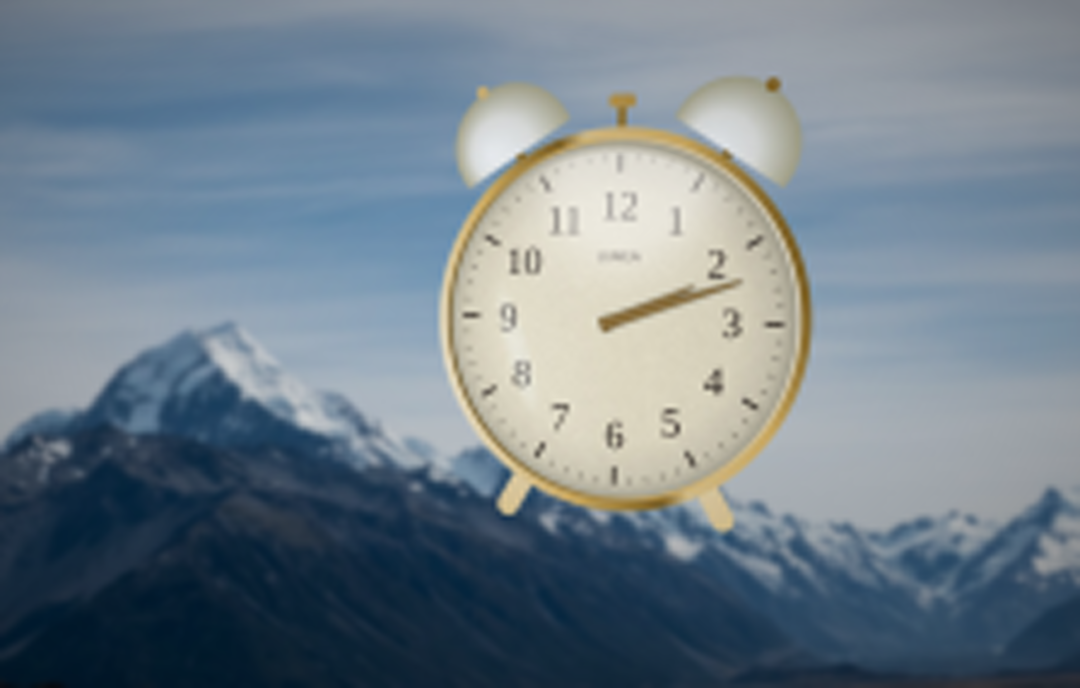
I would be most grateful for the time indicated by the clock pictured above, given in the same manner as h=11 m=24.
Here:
h=2 m=12
